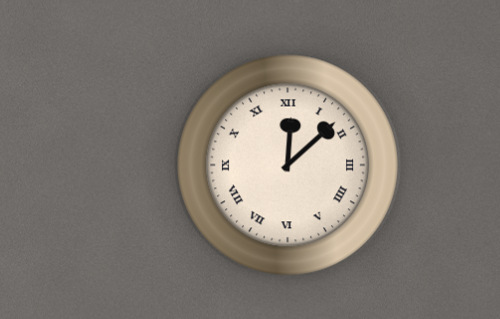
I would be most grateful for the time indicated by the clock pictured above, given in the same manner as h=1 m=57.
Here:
h=12 m=8
